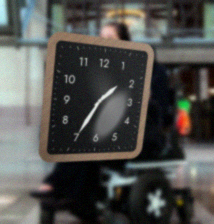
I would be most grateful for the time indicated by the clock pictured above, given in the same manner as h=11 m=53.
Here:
h=1 m=35
